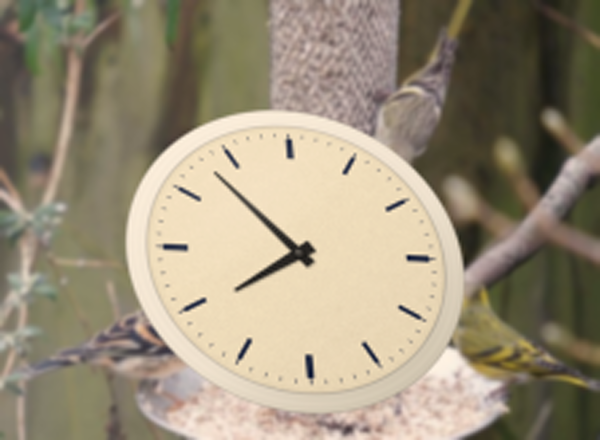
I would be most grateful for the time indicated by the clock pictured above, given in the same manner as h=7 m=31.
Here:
h=7 m=53
